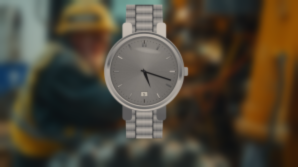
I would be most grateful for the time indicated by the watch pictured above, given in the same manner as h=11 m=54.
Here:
h=5 m=18
